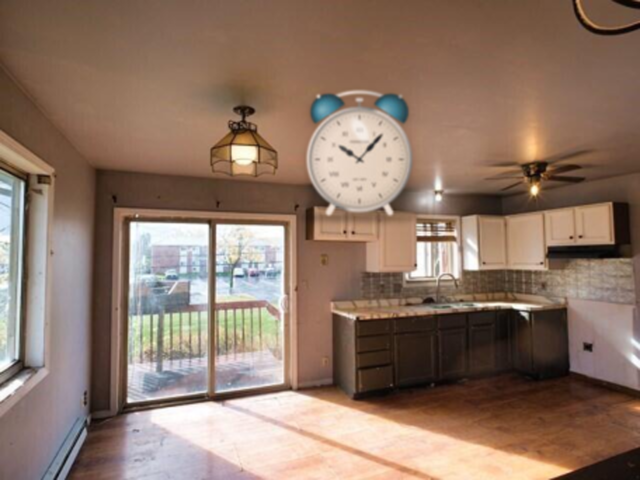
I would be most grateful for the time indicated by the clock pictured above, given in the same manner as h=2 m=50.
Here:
h=10 m=7
